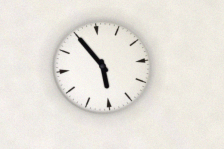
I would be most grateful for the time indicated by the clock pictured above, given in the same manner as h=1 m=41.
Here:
h=5 m=55
